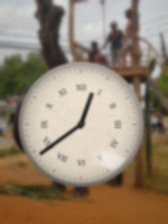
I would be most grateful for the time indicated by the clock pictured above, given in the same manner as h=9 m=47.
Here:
h=12 m=39
